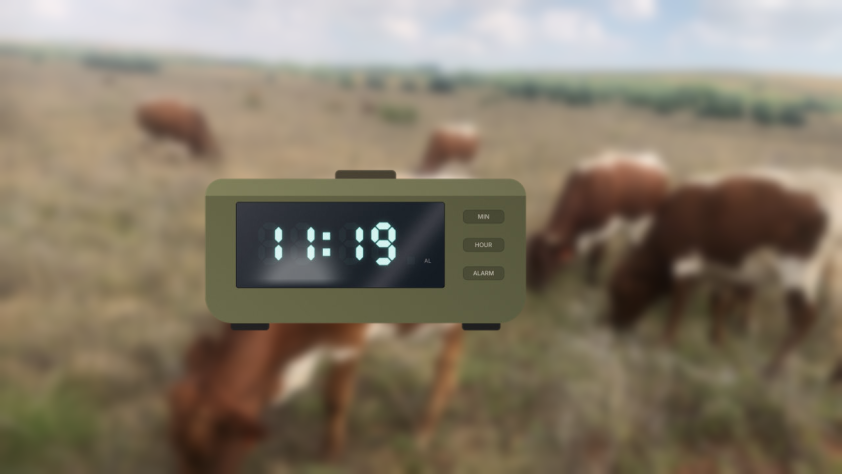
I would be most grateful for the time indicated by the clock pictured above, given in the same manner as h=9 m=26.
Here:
h=11 m=19
